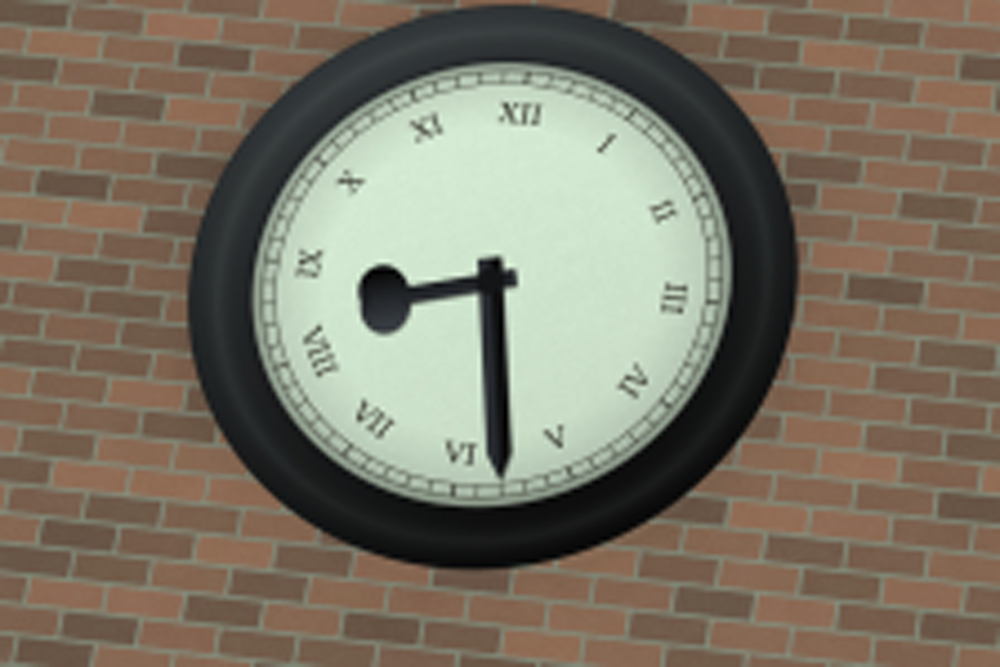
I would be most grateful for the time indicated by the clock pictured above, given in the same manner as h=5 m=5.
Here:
h=8 m=28
